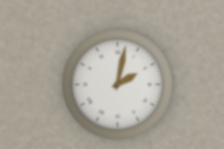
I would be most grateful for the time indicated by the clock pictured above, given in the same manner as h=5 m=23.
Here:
h=2 m=2
